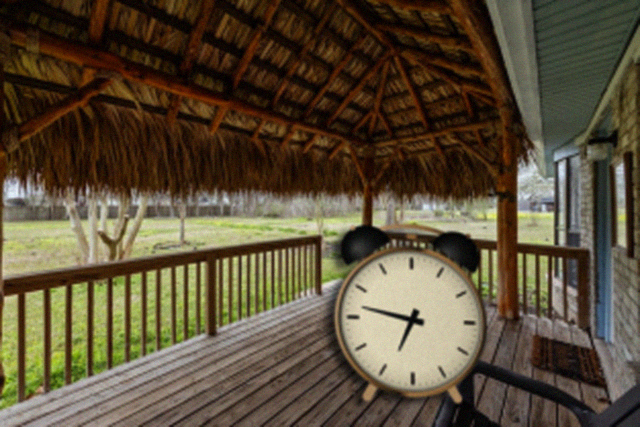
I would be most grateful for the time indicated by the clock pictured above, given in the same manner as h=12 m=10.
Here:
h=6 m=47
